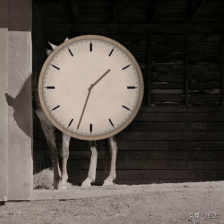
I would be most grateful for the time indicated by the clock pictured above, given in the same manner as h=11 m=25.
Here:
h=1 m=33
